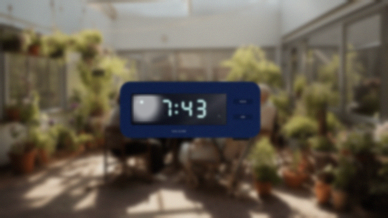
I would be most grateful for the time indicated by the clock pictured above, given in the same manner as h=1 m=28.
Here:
h=7 m=43
